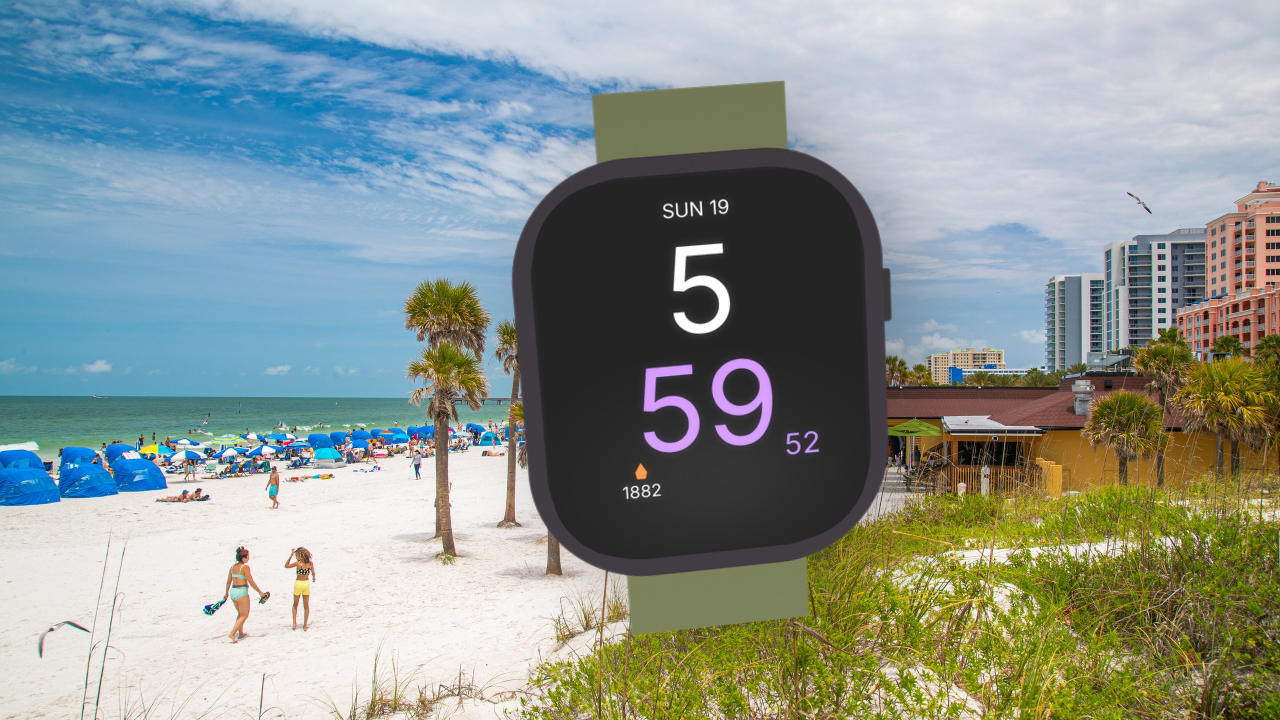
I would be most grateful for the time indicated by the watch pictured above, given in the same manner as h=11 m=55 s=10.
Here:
h=5 m=59 s=52
